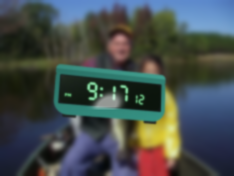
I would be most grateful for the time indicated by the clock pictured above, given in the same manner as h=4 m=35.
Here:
h=9 m=17
